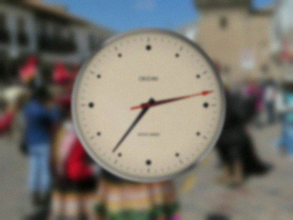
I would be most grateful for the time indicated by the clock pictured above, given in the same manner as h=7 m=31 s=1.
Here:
h=2 m=36 s=13
